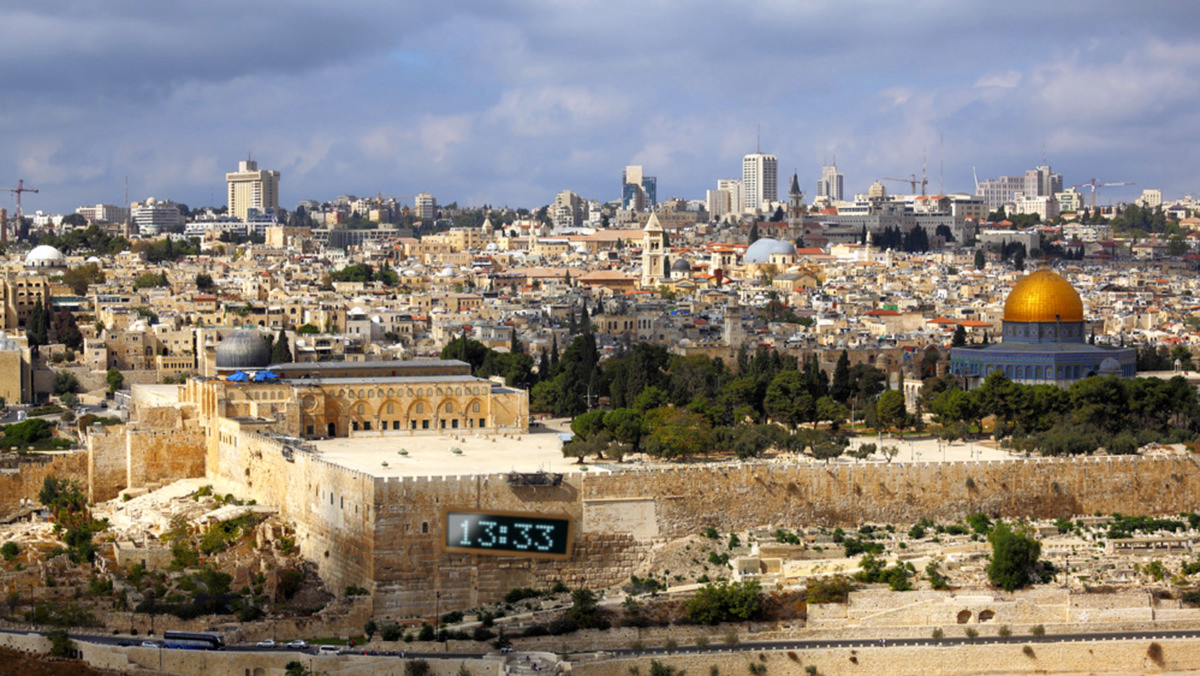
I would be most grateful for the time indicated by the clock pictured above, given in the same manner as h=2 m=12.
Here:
h=13 m=33
